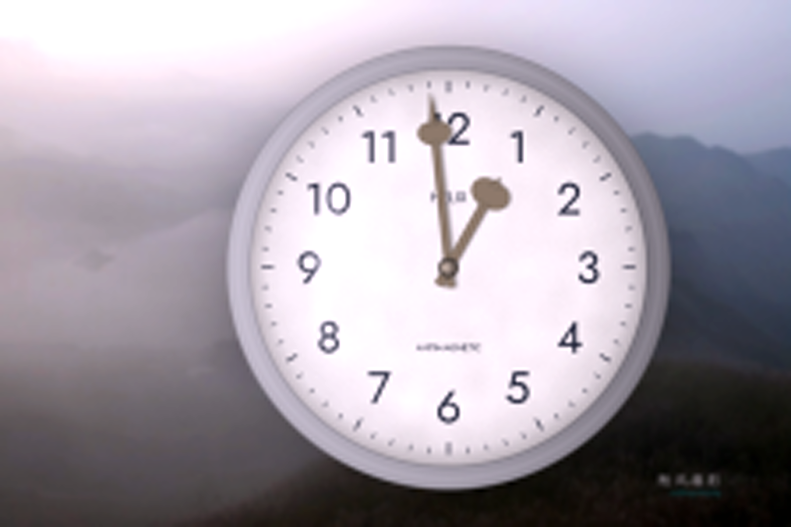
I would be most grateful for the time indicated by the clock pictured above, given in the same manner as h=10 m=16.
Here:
h=12 m=59
